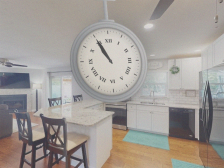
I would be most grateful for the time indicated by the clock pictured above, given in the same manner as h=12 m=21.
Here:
h=10 m=55
